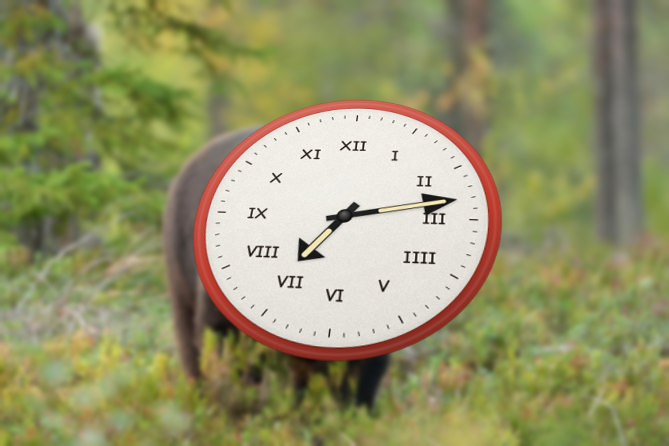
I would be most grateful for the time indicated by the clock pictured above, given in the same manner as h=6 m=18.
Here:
h=7 m=13
